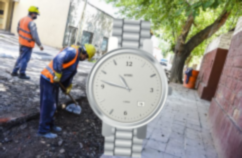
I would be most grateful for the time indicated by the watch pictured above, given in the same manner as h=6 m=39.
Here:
h=10 m=47
